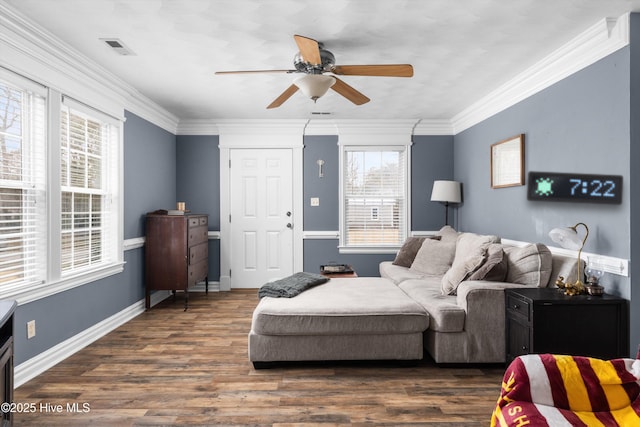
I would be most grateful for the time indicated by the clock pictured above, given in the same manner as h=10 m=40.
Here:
h=7 m=22
